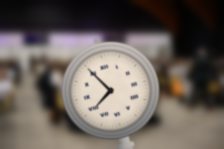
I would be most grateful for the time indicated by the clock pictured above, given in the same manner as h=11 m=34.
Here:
h=7 m=55
